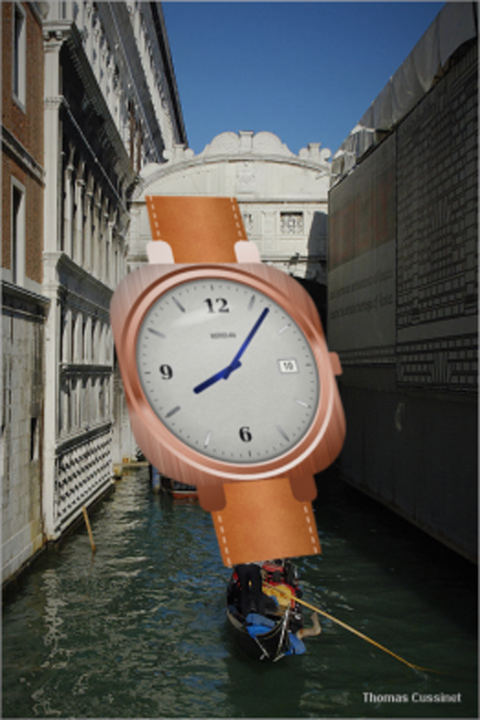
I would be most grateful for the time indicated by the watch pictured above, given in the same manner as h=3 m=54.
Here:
h=8 m=7
